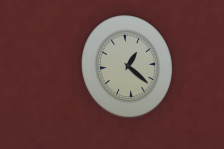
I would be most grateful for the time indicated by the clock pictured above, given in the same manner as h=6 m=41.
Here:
h=1 m=22
